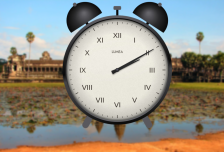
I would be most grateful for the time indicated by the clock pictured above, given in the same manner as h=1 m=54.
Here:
h=2 m=10
